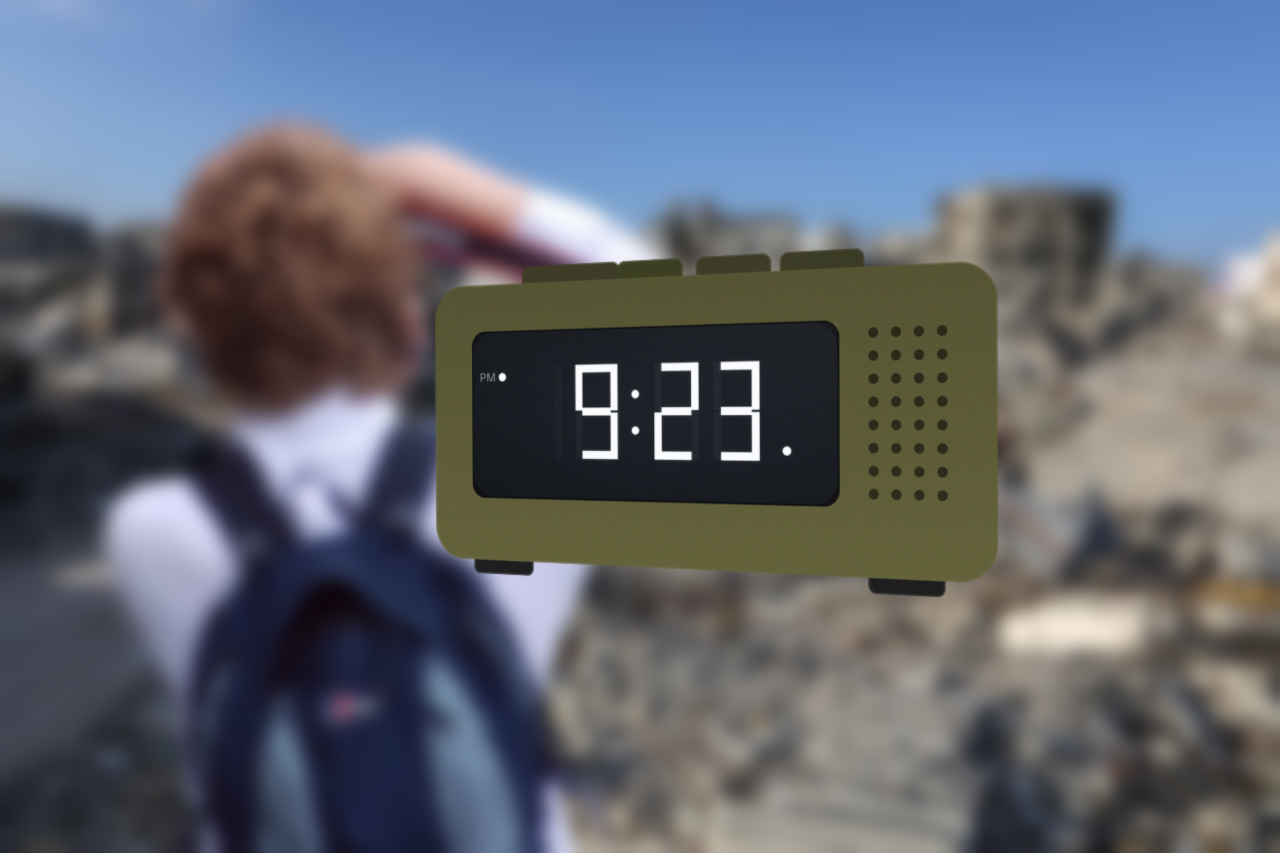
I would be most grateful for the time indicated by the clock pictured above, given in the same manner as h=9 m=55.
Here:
h=9 m=23
